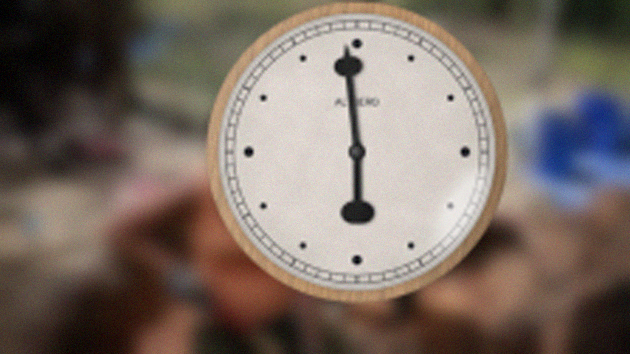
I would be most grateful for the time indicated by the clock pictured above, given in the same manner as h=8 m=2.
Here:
h=5 m=59
